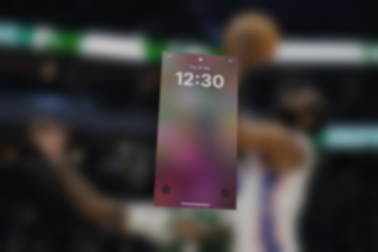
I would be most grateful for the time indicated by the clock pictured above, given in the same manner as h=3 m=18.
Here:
h=12 m=30
